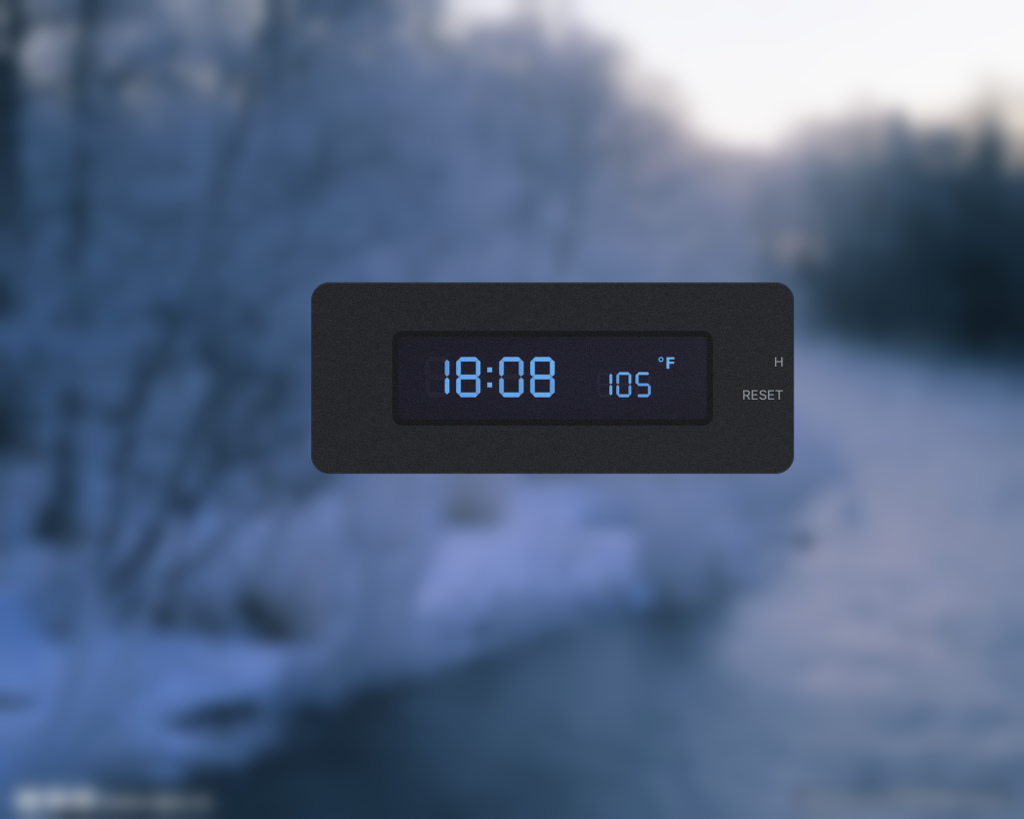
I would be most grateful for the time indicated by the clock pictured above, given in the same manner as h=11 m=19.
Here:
h=18 m=8
